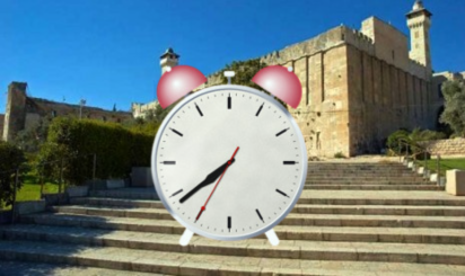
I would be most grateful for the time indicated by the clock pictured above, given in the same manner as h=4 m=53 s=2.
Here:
h=7 m=38 s=35
